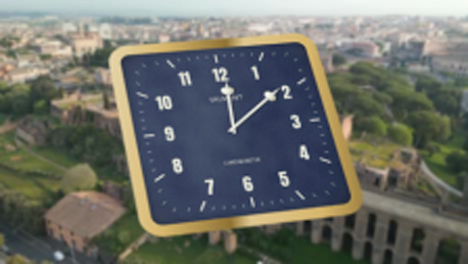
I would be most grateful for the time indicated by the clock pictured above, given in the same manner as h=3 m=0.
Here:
h=12 m=9
